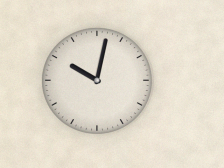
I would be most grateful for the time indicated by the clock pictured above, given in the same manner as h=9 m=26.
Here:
h=10 m=2
